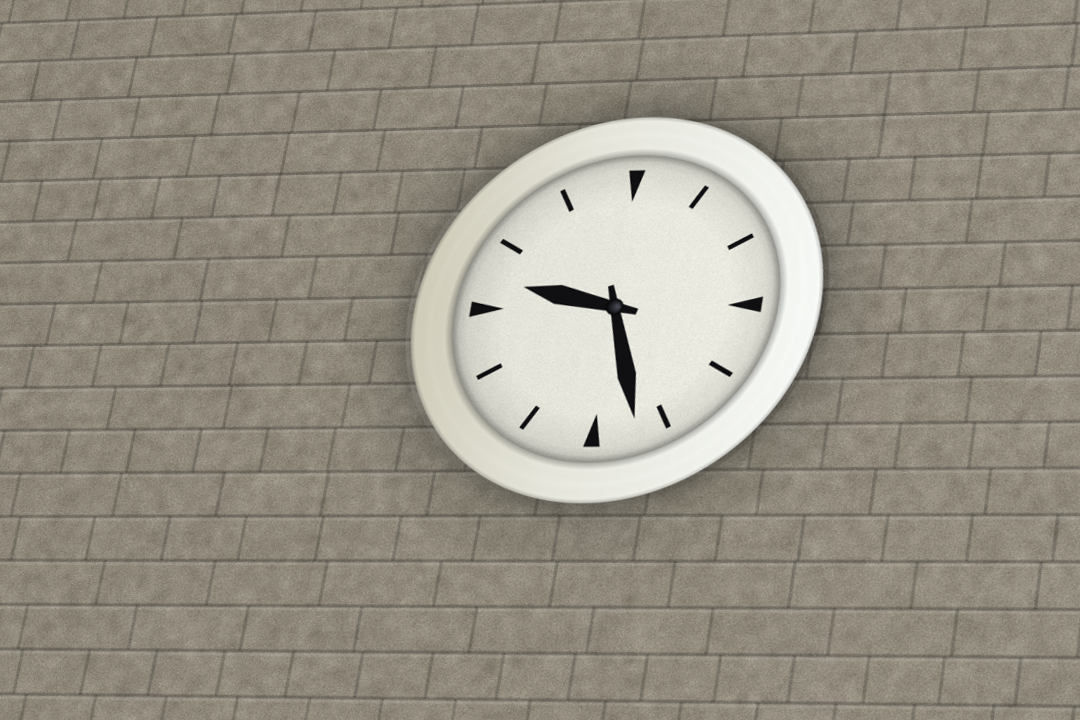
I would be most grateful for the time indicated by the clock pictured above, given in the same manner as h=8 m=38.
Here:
h=9 m=27
